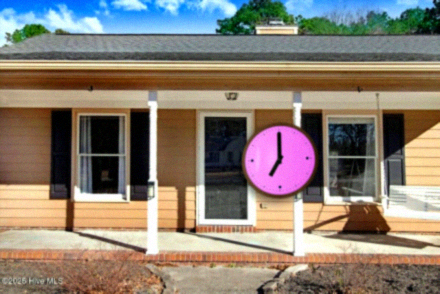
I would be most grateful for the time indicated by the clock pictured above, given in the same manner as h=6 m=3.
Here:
h=7 m=0
